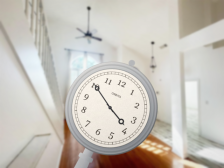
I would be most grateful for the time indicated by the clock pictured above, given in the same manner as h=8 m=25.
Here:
h=3 m=50
